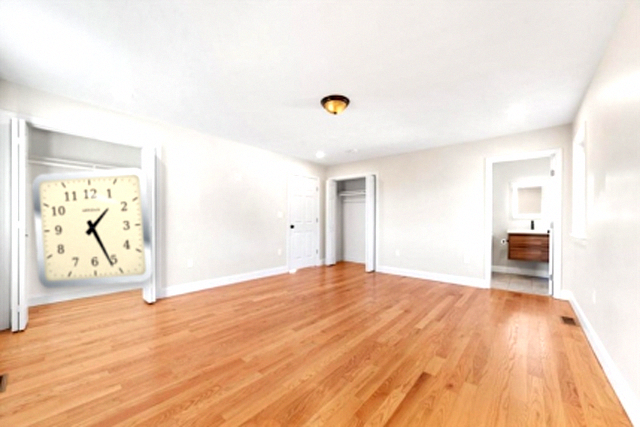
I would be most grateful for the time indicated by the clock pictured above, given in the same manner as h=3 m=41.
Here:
h=1 m=26
